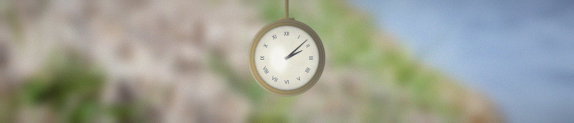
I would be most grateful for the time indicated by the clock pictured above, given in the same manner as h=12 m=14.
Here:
h=2 m=8
